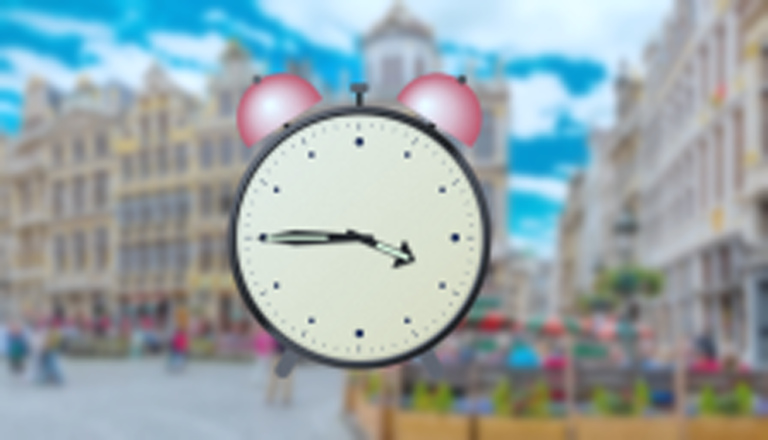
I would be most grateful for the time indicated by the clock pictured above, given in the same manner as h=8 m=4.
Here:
h=3 m=45
